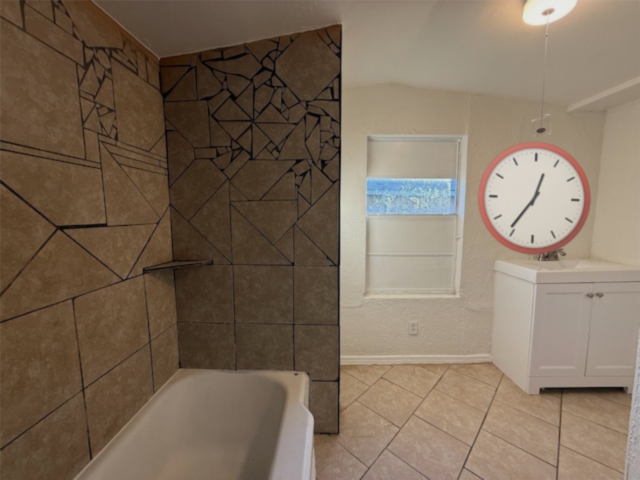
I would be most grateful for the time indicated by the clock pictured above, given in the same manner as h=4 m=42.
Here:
h=12 m=36
